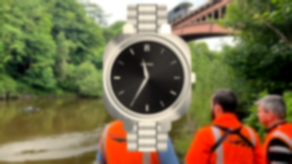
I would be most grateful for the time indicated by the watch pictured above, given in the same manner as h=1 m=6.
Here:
h=11 m=35
